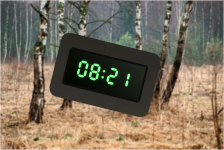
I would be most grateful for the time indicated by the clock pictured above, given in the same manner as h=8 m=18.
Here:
h=8 m=21
